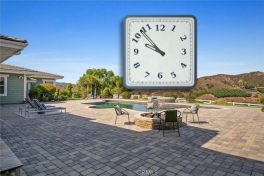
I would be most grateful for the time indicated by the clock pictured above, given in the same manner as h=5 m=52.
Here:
h=9 m=53
